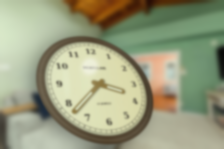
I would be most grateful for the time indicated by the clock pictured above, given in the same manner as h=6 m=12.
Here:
h=3 m=38
